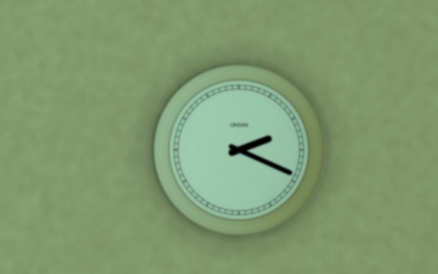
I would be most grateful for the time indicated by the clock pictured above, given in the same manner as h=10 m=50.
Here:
h=2 m=19
